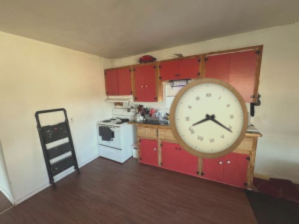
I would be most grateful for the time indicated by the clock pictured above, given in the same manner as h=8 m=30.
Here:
h=8 m=21
